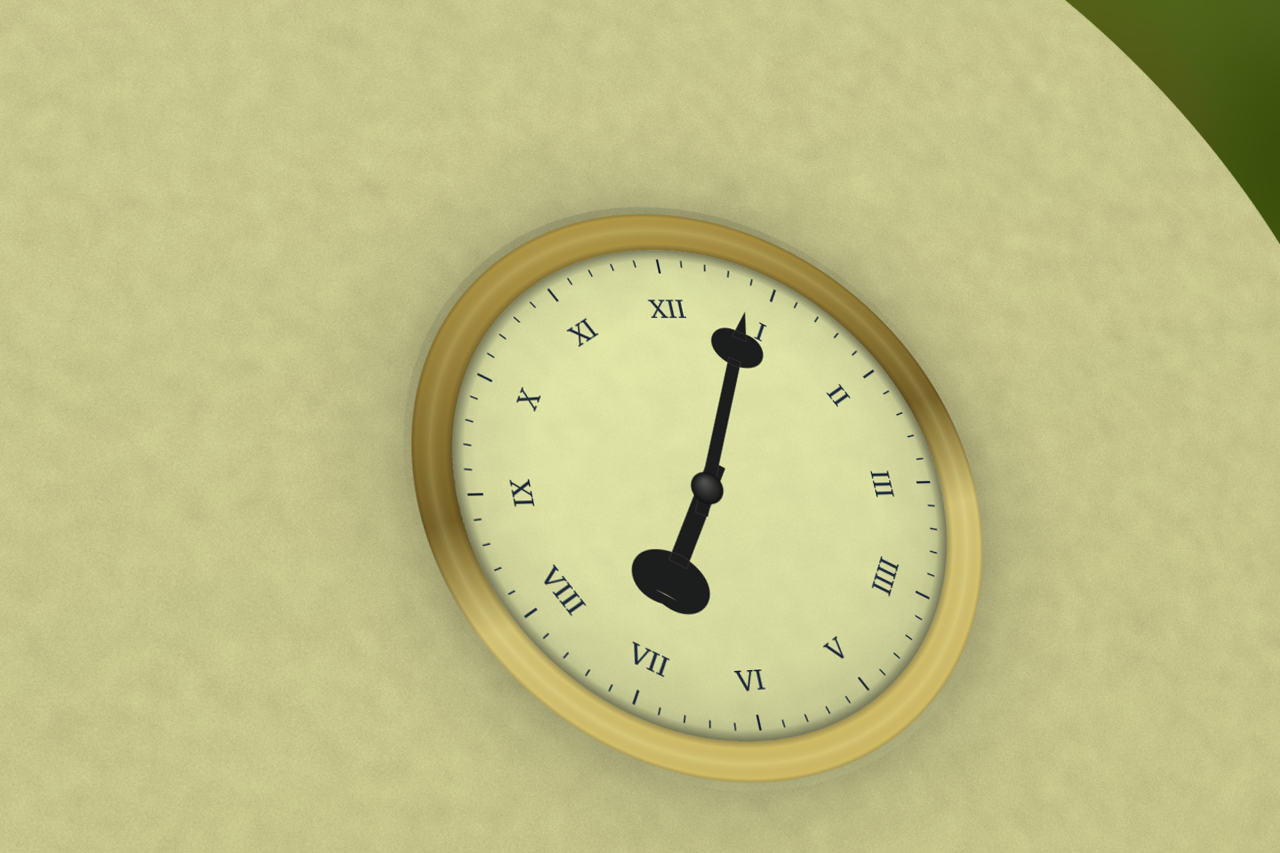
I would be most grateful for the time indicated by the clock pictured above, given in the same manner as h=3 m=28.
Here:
h=7 m=4
